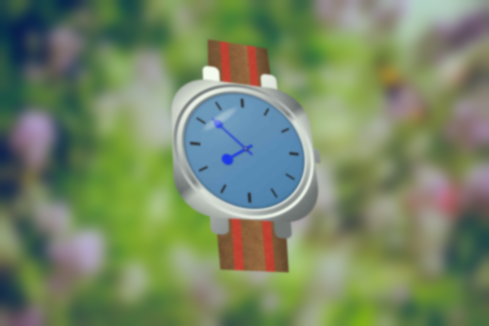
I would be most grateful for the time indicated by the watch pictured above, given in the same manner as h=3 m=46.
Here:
h=7 m=52
